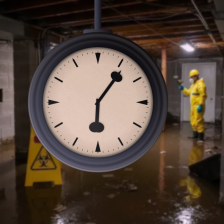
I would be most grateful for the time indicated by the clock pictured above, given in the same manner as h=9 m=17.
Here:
h=6 m=6
